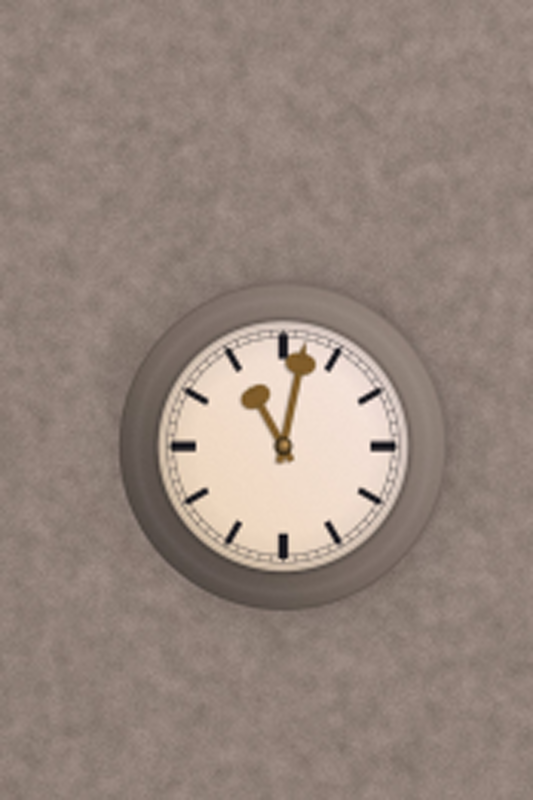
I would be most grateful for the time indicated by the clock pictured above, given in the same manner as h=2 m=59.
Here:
h=11 m=2
